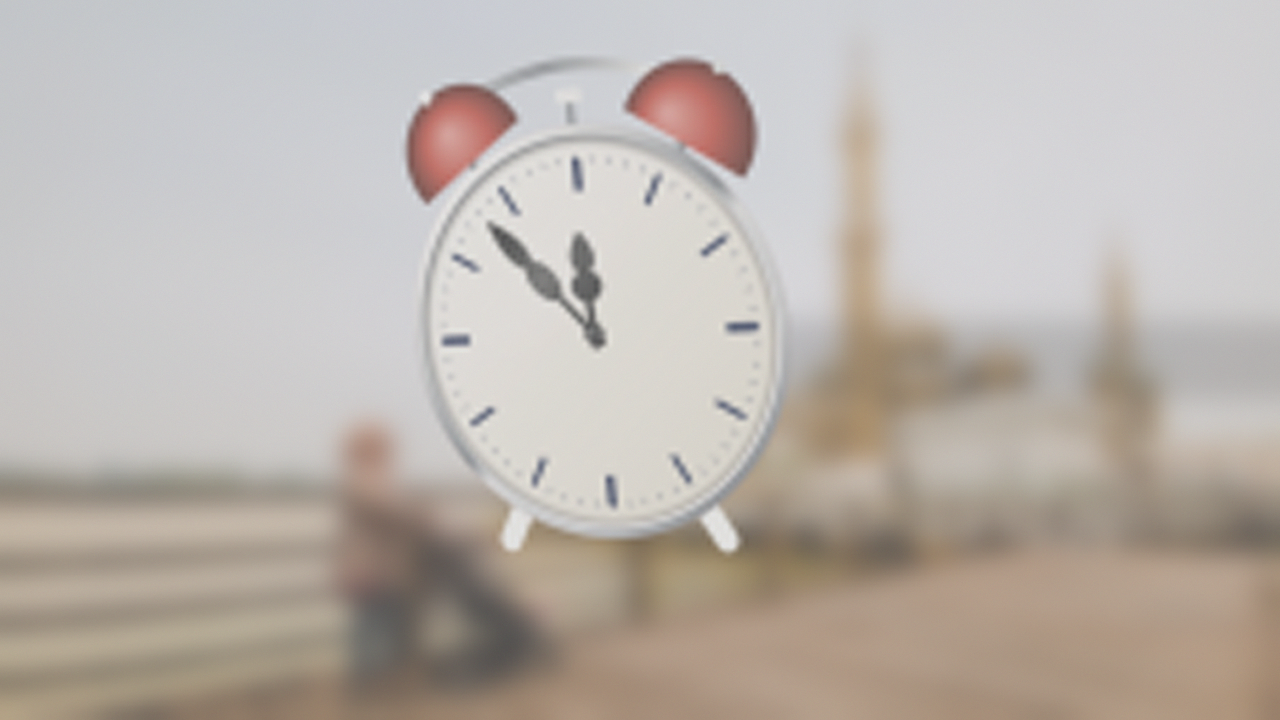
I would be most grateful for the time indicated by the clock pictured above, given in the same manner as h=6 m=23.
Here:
h=11 m=53
